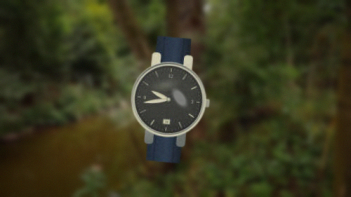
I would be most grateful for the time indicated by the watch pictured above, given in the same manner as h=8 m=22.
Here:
h=9 m=43
